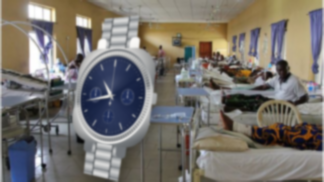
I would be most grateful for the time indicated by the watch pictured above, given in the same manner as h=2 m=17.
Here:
h=10 m=43
